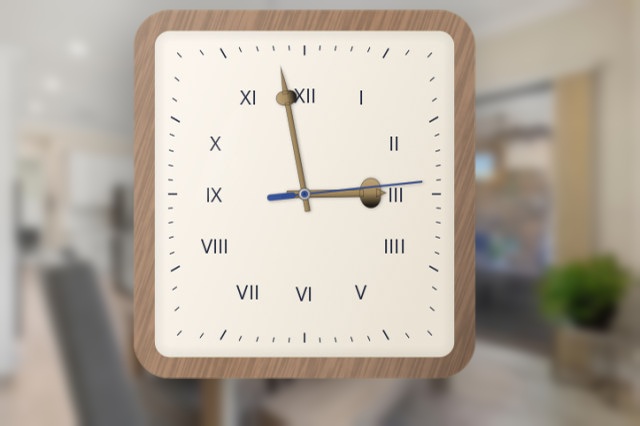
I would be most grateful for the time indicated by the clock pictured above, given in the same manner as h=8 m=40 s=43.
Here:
h=2 m=58 s=14
